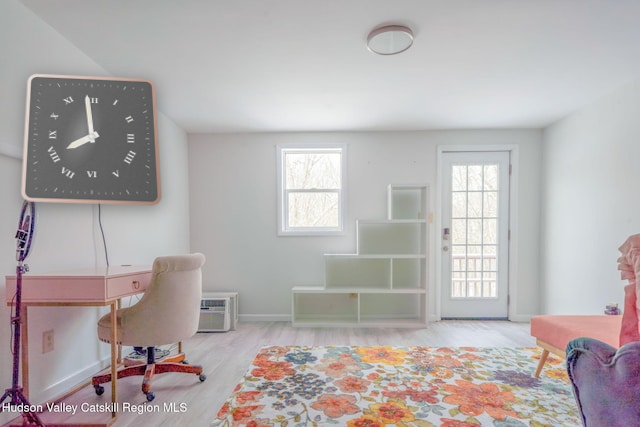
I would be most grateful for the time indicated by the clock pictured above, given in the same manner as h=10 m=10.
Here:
h=7 m=59
